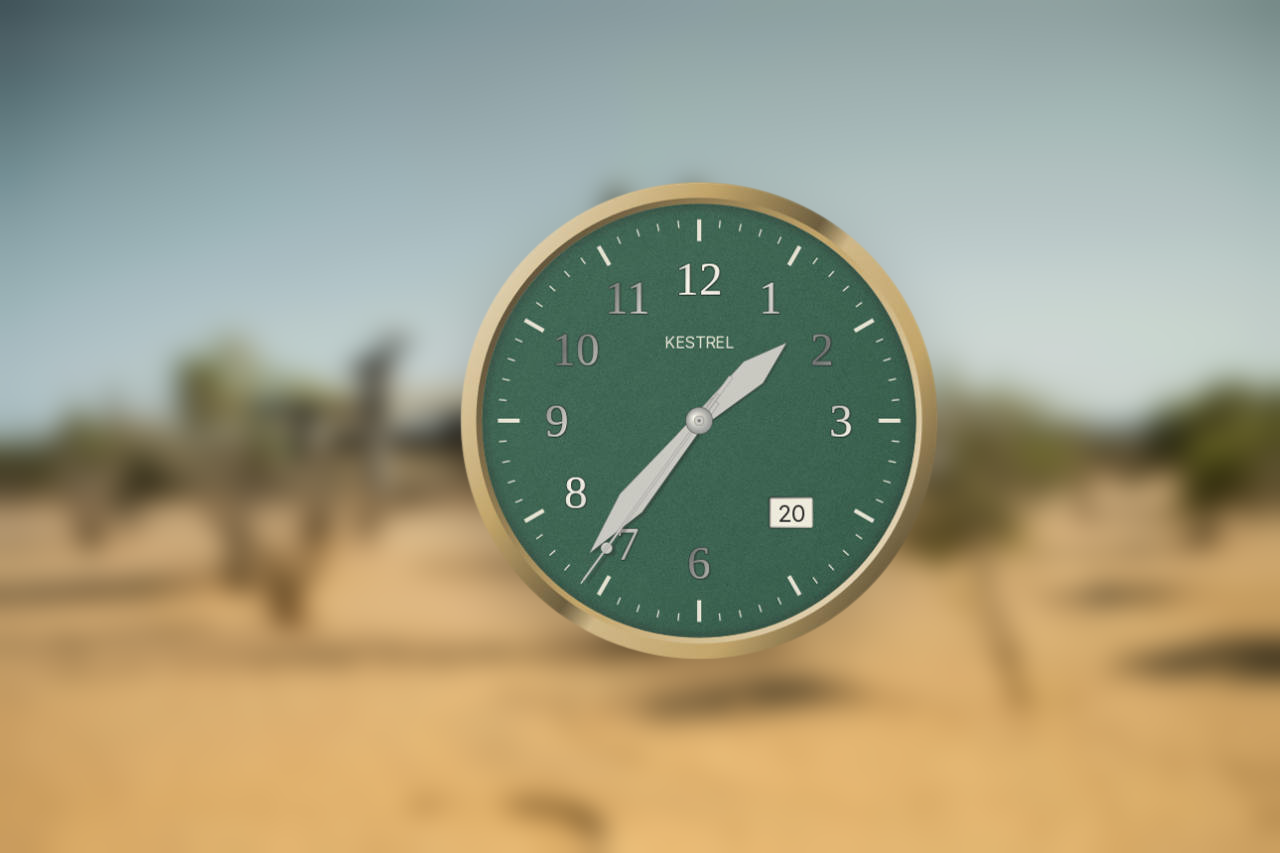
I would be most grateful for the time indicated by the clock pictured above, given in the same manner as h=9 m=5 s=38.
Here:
h=1 m=36 s=36
